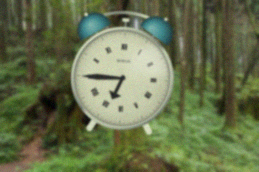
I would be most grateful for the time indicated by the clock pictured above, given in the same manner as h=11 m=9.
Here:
h=6 m=45
